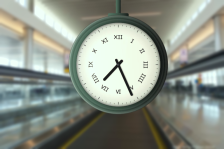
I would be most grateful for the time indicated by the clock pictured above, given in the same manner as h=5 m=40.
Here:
h=7 m=26
